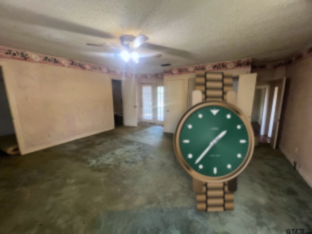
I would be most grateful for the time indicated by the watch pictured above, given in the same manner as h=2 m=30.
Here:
h=1 m=37
